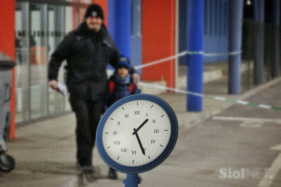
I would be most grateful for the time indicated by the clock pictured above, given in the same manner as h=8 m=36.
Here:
h=1 m=26
